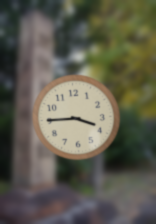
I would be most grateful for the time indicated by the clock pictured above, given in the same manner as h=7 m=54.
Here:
h=3 m=45
